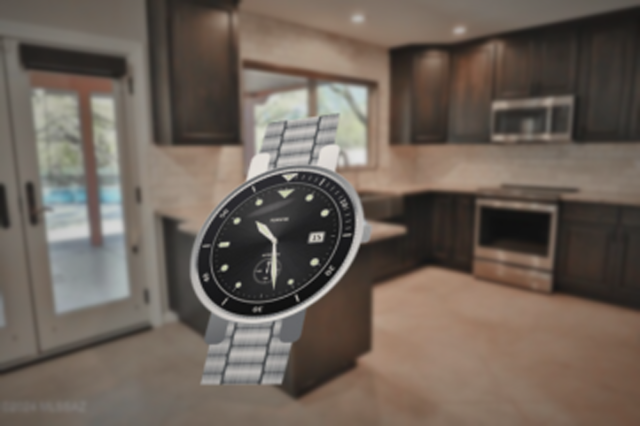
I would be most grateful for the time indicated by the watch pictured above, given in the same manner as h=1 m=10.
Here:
h=10 m=28
